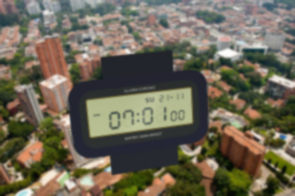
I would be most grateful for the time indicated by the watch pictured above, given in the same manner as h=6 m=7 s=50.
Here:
h=7 m=1 s=0
